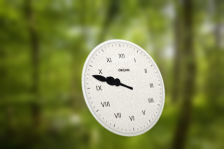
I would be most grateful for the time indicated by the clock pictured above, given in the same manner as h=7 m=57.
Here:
h=9 m=48
